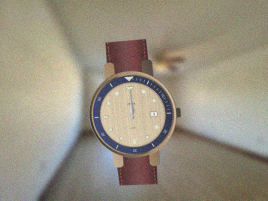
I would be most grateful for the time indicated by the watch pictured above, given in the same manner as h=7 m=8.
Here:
h=12 m=0
